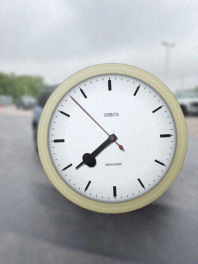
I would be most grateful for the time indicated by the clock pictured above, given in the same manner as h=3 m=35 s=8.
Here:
h=7 m=38 s=53
